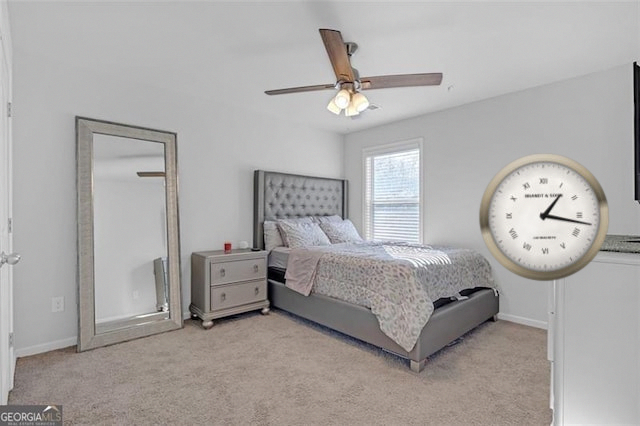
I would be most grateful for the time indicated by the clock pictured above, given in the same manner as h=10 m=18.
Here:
h=1 m=17
